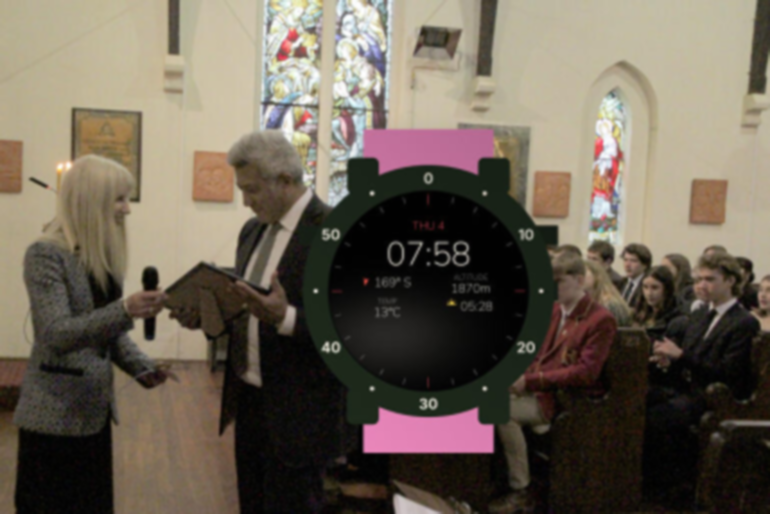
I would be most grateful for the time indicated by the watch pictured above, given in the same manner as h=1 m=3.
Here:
h=7 m=58
